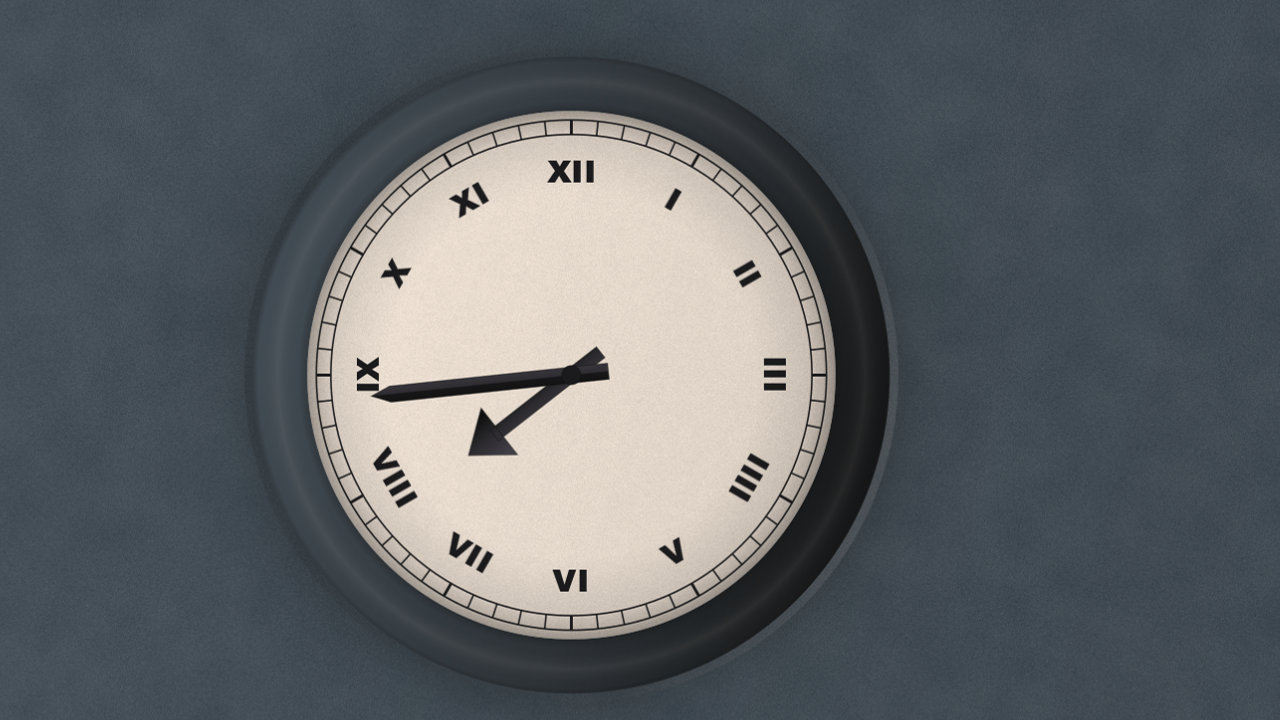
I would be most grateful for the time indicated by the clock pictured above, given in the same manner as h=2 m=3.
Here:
h=7 m=44
